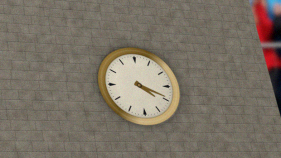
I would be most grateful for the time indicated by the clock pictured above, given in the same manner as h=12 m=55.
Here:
h=4 m=19
